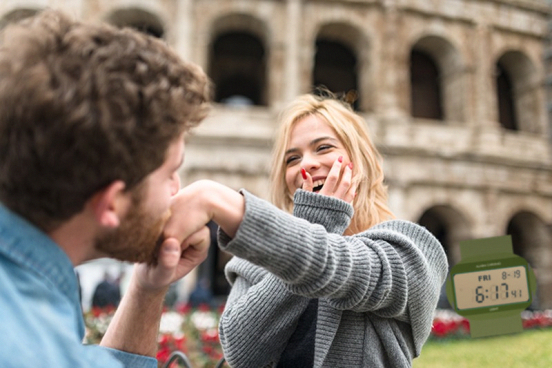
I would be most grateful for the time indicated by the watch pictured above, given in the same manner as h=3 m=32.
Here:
h=6 m=17
